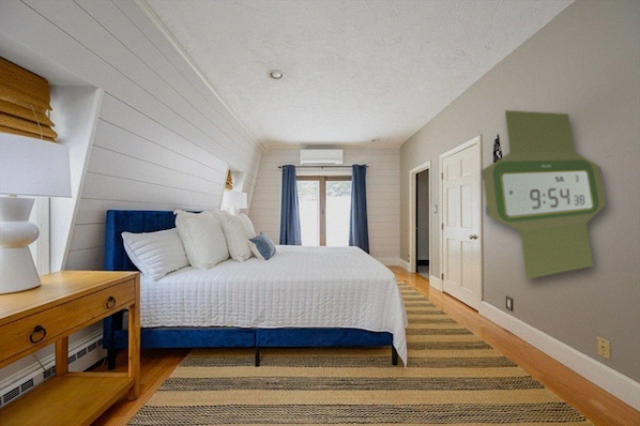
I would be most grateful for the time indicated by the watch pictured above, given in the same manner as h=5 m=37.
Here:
h=9 m=54
